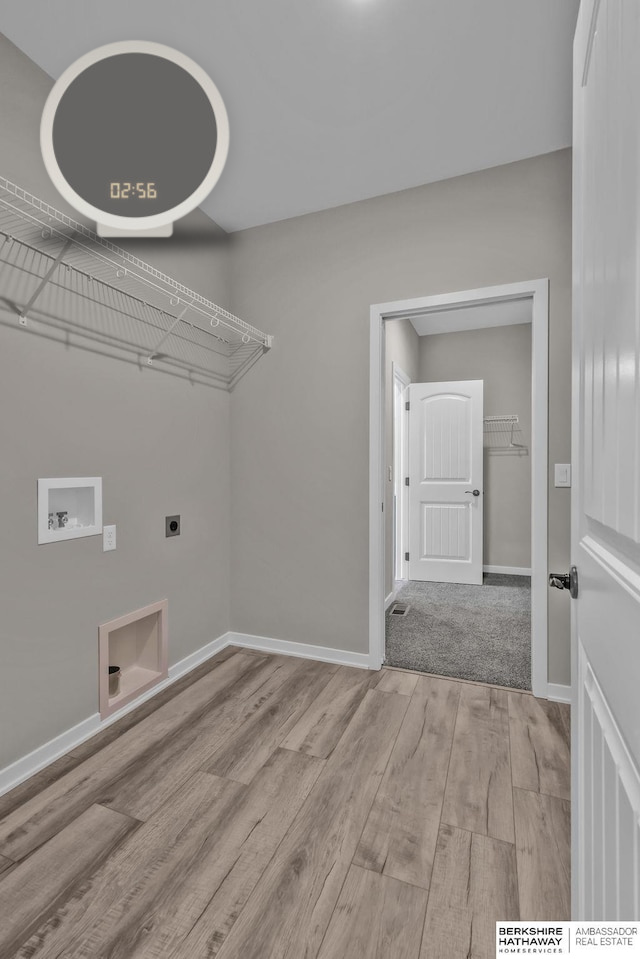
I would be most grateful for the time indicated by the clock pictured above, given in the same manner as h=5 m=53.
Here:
h=2 m=56
